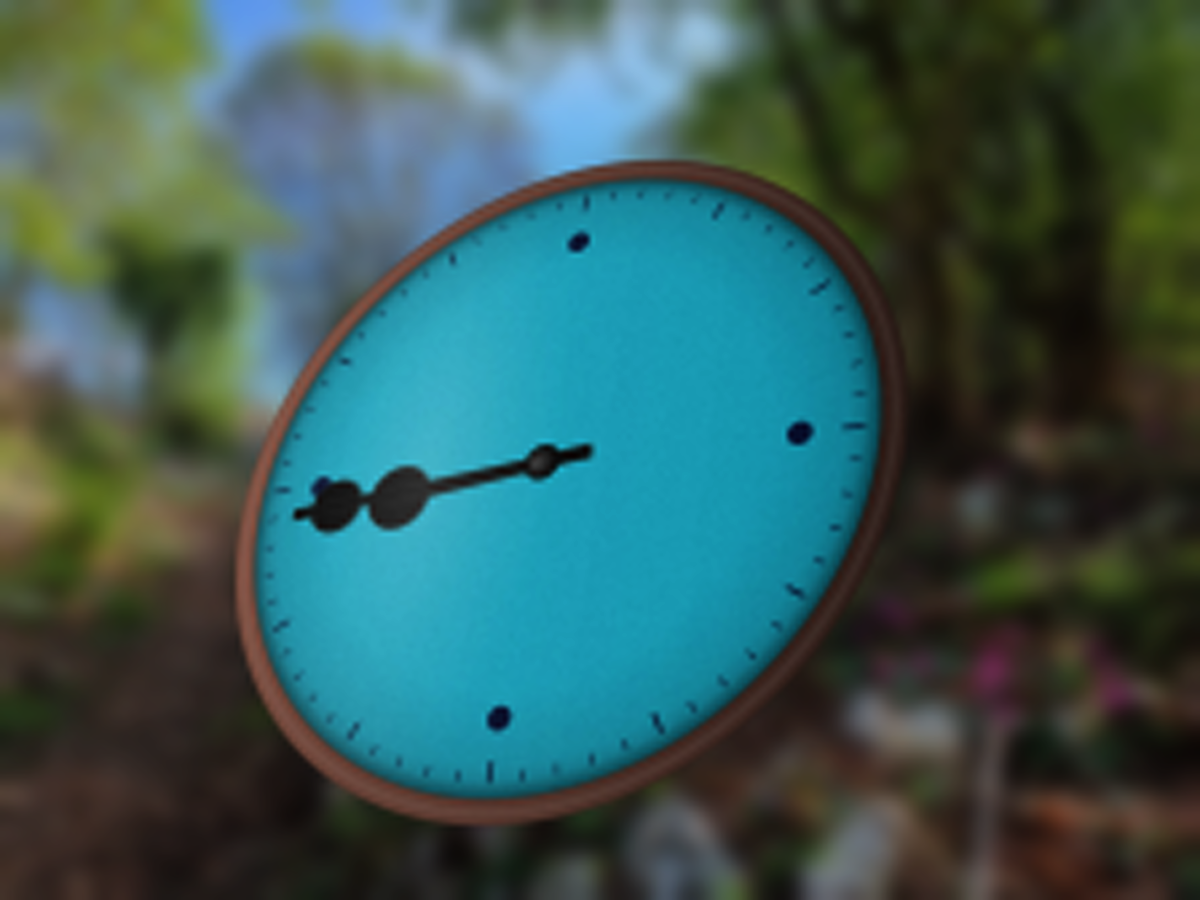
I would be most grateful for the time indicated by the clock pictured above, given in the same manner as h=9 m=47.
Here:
h=8 m=44
